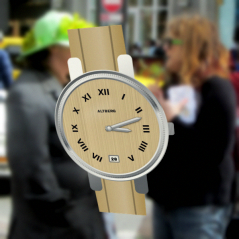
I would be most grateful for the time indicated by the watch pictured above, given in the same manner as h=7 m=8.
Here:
h=3 m=12
